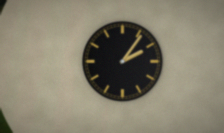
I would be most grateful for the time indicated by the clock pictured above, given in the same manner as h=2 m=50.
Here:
h=2 m=6
